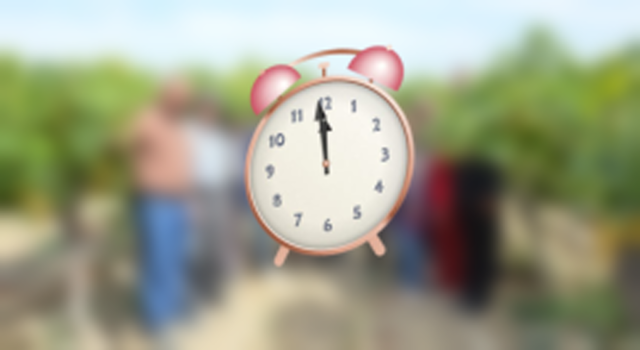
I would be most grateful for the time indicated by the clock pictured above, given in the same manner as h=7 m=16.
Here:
h=11 m=59
